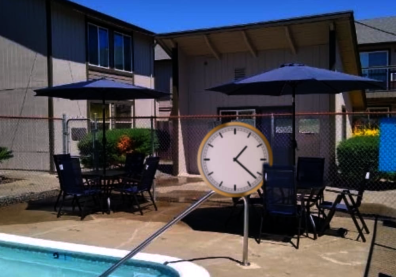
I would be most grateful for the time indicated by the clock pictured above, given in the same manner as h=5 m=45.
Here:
h=1 m=22
